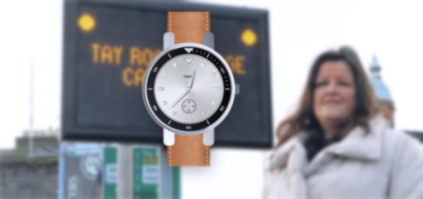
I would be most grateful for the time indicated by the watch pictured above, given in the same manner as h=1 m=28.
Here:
h=12 m=37
